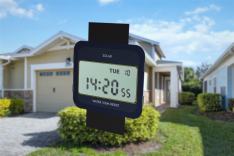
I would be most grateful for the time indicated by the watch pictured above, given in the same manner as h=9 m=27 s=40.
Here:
h=14 m=20 s=55
